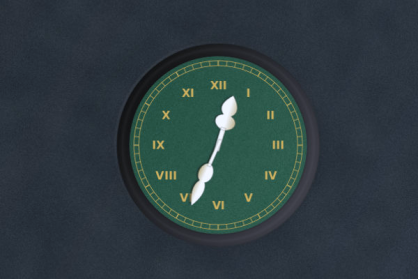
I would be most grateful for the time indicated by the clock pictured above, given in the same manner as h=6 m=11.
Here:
h=12 m=34
